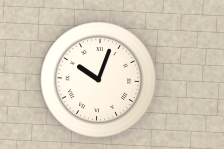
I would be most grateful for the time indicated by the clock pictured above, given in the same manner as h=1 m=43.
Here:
h=10 m=3
